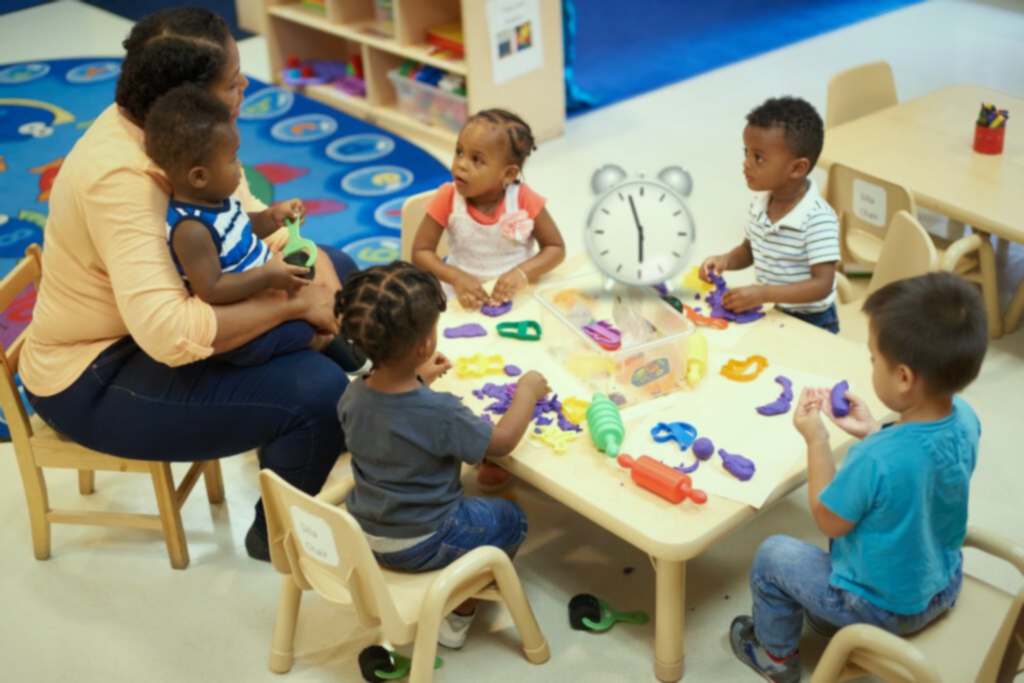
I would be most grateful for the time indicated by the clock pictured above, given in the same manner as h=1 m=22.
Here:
h=5 m=57
